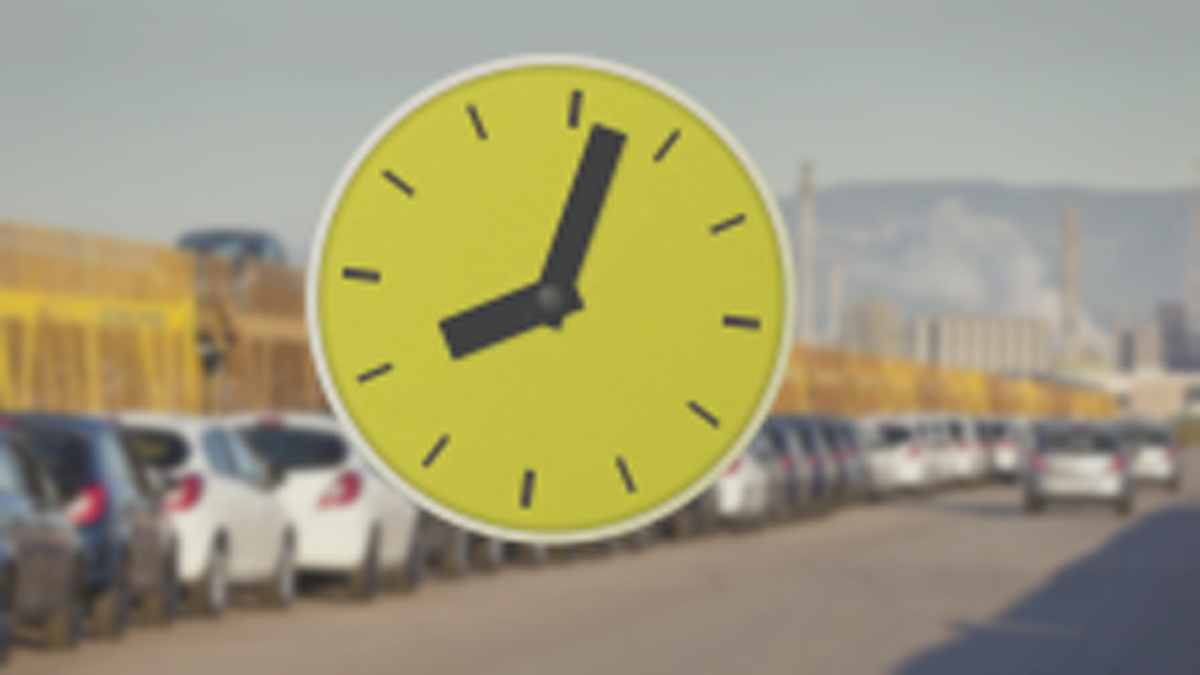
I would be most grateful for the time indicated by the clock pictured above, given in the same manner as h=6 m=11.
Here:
h=8 m=2
